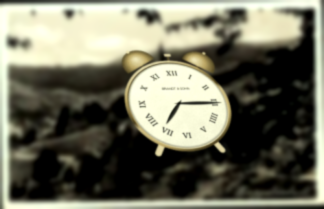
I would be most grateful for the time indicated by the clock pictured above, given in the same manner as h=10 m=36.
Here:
h=7 m=15
